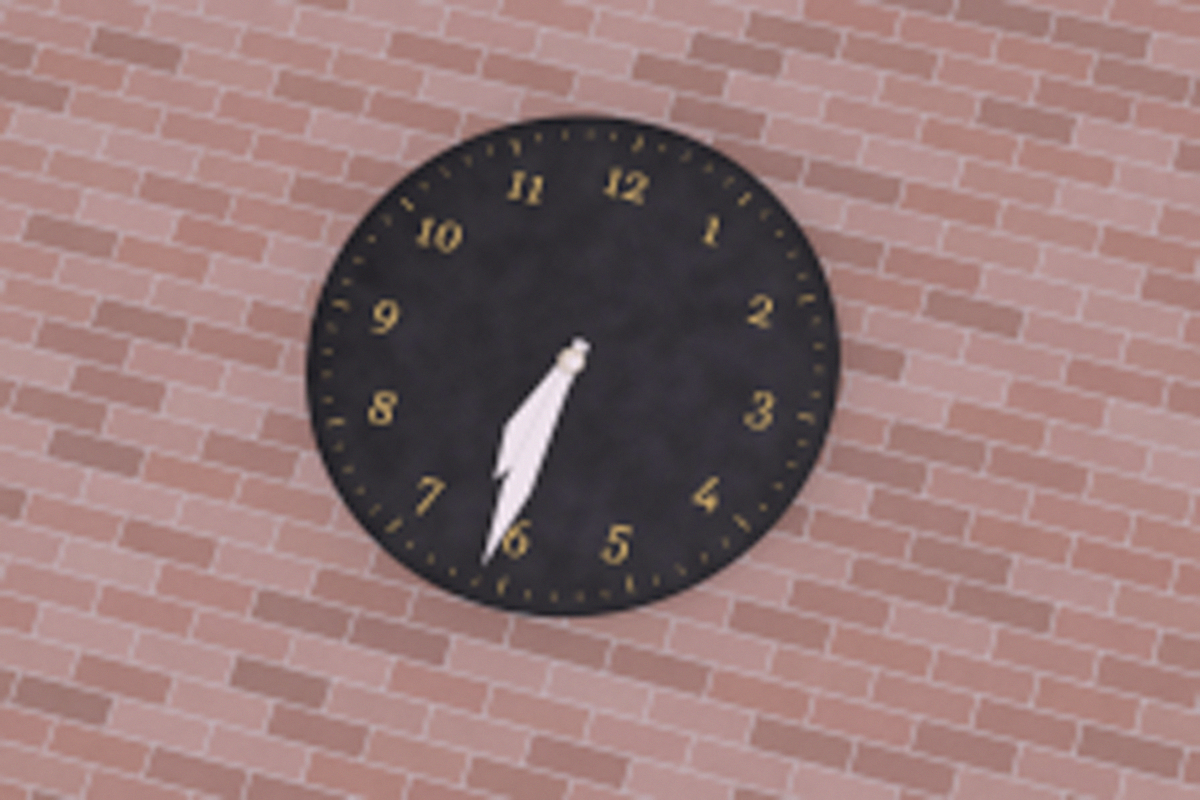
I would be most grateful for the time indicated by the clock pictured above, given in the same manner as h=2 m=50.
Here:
h=6 m=31
